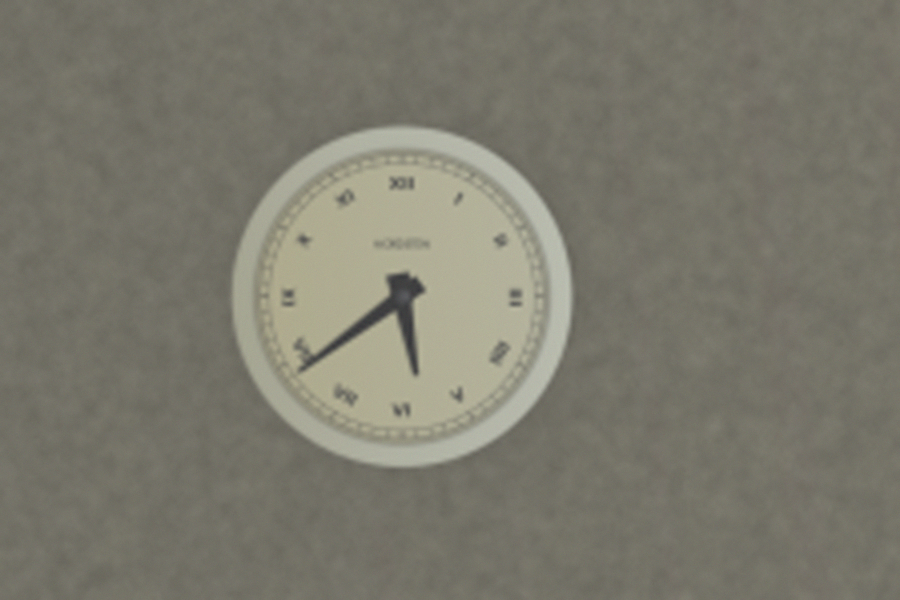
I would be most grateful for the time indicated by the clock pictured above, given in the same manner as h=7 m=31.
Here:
h=5 m=39
